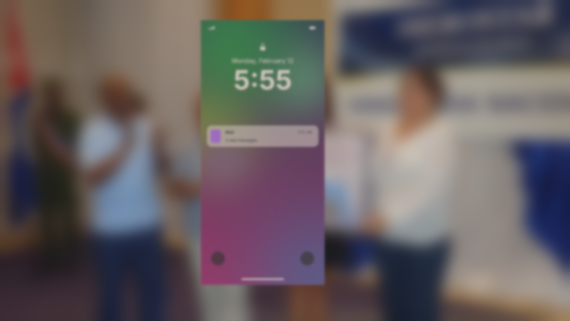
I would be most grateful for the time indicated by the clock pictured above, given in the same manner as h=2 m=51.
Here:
h=5 m=55
